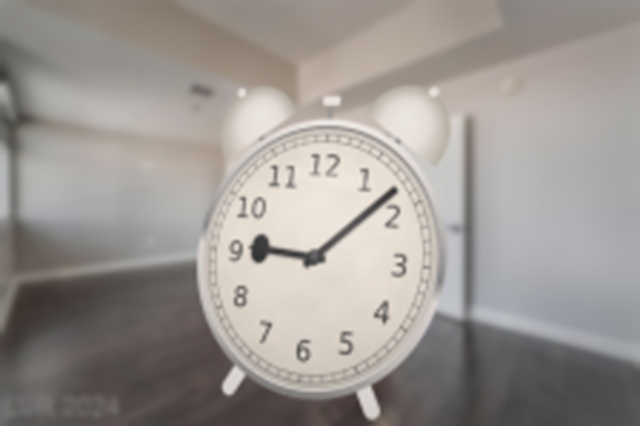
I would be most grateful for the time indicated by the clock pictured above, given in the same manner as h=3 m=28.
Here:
h=9 m=8
